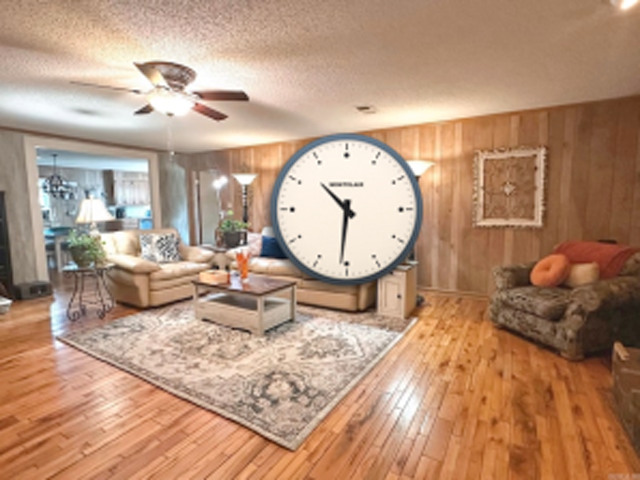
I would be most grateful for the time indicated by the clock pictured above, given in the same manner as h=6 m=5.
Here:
h=10 m=31
